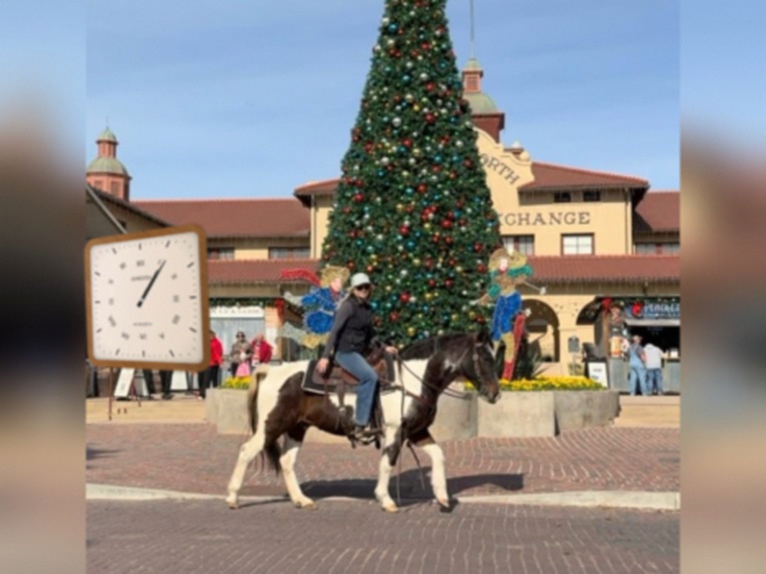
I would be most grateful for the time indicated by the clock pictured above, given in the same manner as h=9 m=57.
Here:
h=1 m=6
